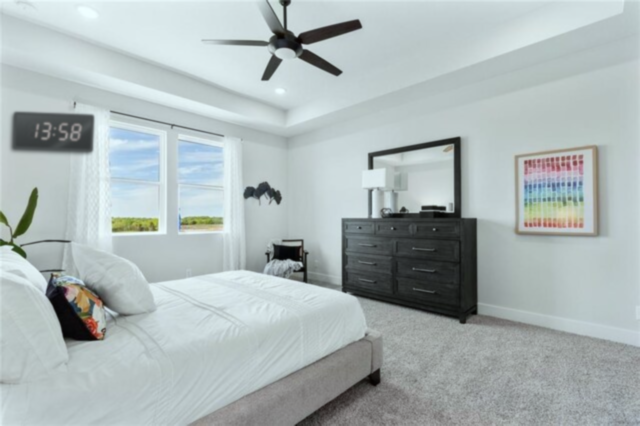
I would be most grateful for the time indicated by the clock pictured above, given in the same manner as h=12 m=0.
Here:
h=13 m=58
